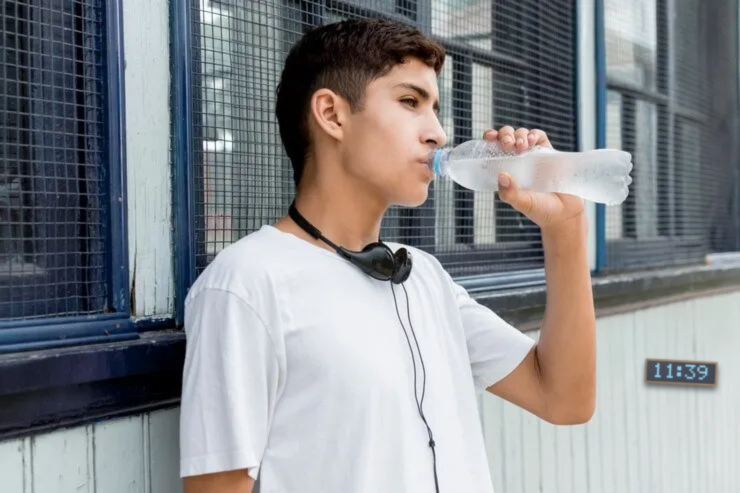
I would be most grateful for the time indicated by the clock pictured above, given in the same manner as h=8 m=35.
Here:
h=11 m=39
